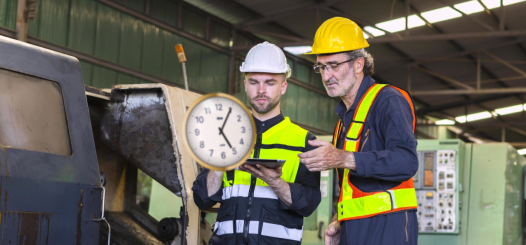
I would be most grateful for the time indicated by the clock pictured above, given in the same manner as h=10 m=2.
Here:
h=5 m=5
